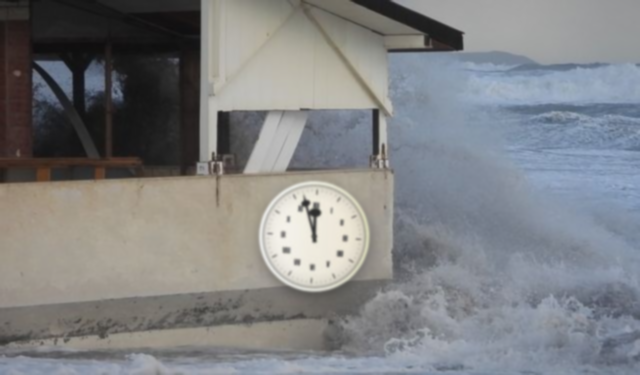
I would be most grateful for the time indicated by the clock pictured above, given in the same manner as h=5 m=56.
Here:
h=11 m=57
